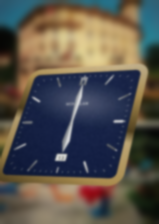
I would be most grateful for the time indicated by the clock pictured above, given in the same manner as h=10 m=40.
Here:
h=6 m=0
